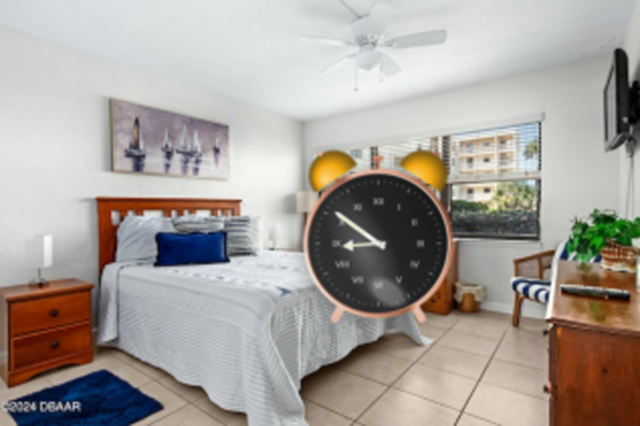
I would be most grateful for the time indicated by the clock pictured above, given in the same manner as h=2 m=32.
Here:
h=8 m=51
